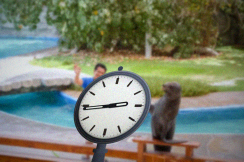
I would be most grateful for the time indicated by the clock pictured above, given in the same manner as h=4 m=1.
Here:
h=2 m=44
